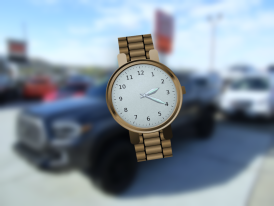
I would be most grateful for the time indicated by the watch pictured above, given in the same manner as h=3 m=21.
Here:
h=2 m=20
